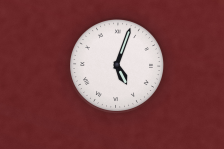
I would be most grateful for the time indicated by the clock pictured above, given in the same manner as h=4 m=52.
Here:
h=5 m=3
